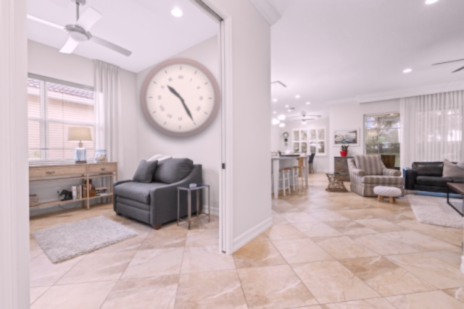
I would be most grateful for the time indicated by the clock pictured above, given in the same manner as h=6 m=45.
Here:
h=10 m=25
